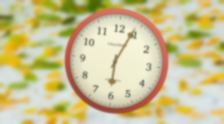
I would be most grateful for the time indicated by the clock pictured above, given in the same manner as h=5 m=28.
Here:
h=6 m=4
